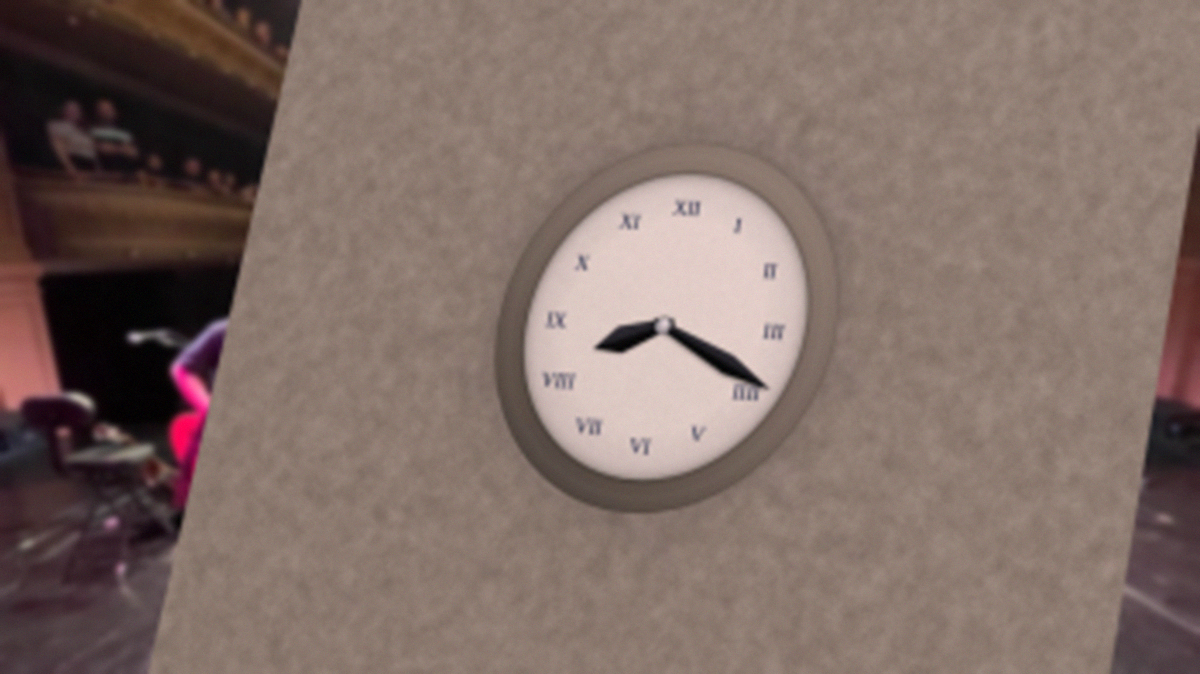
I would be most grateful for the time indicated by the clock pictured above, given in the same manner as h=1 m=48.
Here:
h=8 m=19
